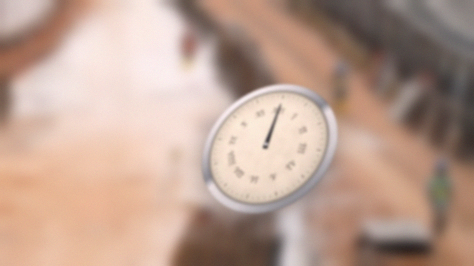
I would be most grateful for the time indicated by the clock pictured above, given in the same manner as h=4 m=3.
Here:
h=12 m=0
